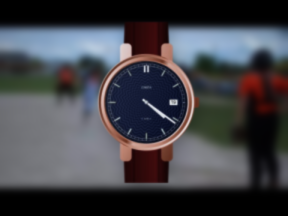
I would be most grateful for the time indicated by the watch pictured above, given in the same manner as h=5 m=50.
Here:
h=4 m=21
